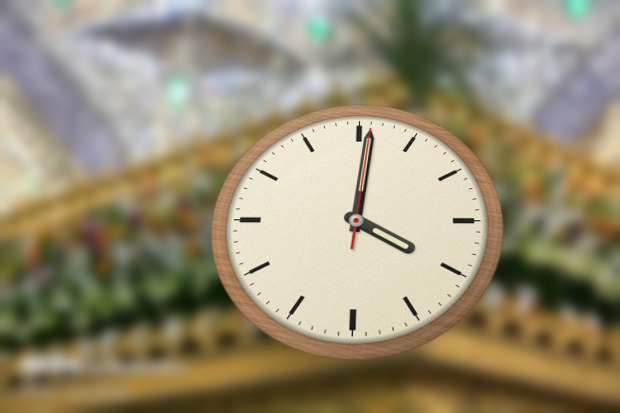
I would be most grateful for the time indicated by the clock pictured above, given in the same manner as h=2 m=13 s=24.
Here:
h=4 m=1 s=1
